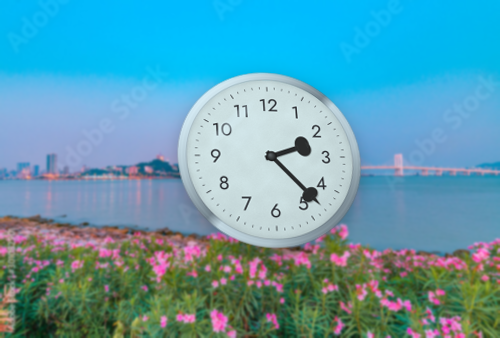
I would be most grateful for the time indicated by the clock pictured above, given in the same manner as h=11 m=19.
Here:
h=2 m=23
